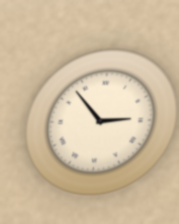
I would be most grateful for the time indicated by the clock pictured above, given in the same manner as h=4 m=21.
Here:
h=2 m=53
